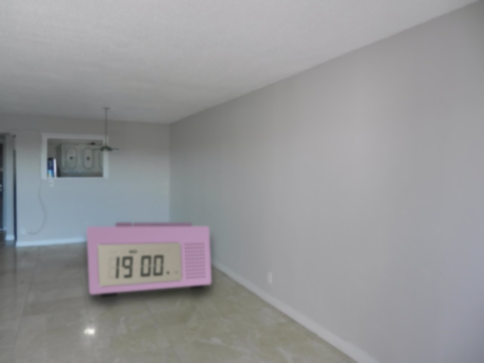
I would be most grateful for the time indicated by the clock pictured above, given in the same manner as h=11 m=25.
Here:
h=19 m=0
